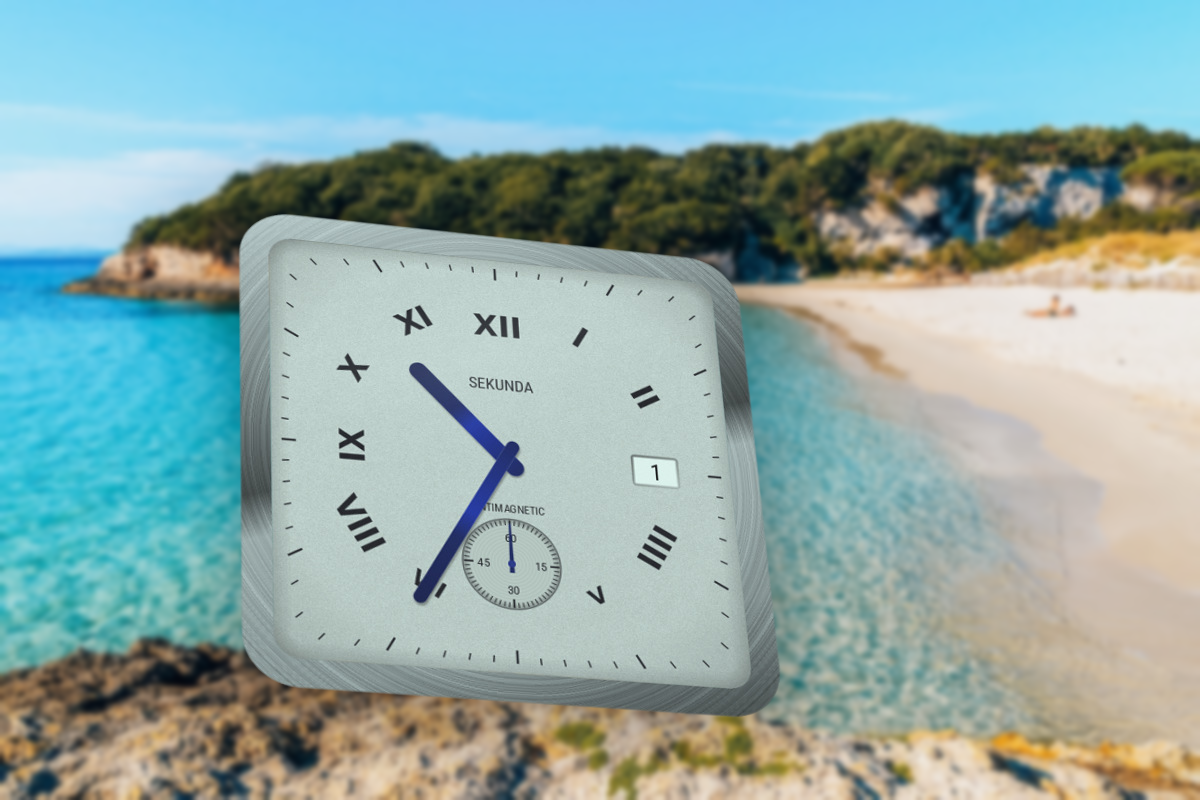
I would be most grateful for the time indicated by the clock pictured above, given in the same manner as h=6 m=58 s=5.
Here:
h=10 m=35 s=0
